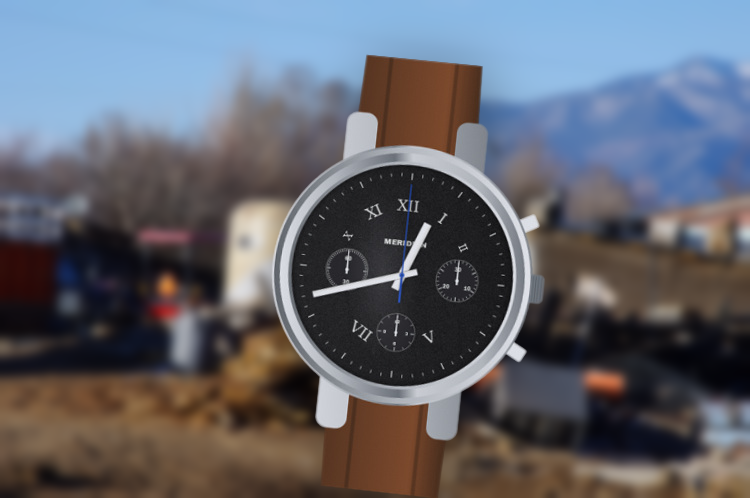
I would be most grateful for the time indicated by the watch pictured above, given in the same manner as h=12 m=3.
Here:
h=12 m=42
